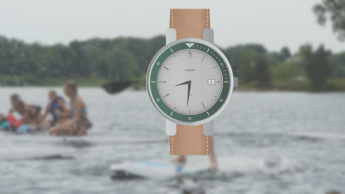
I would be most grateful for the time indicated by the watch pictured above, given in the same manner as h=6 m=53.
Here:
h=8 m=31
